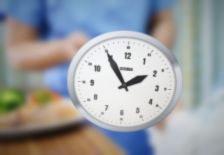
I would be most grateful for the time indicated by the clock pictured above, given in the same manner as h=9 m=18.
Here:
h=1 m=55
